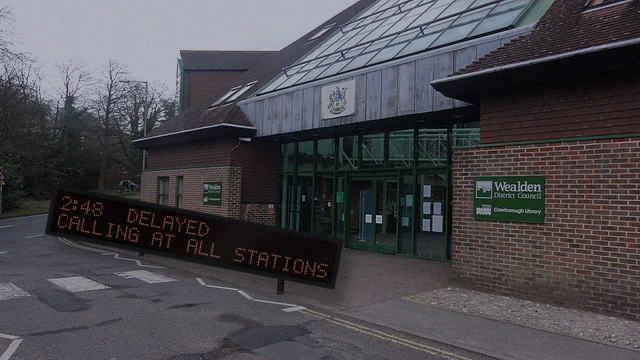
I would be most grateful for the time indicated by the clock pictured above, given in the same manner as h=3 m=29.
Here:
h=2 m=48
